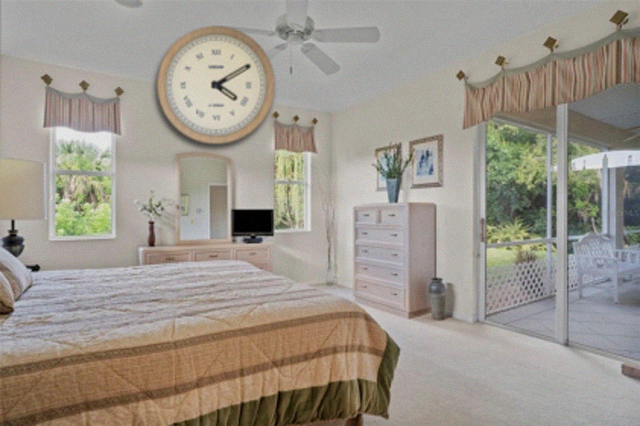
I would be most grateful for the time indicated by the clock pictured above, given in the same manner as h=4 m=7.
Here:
h=4 m=10
